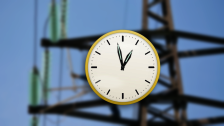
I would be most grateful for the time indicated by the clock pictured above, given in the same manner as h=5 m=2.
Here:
h=12 m=58
